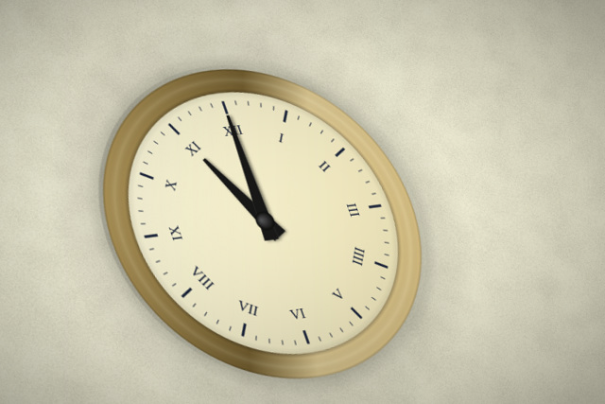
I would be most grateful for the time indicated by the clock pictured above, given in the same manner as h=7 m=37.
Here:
h=11 m=0
